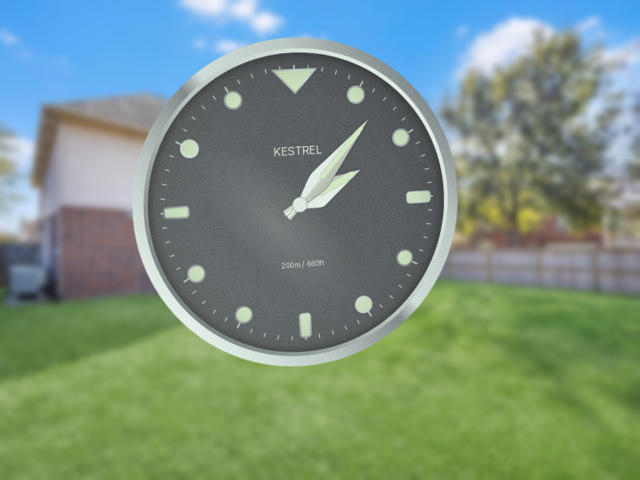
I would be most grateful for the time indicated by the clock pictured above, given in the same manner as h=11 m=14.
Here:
h=2 m=7
